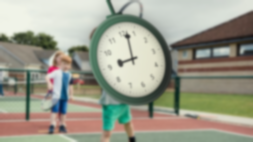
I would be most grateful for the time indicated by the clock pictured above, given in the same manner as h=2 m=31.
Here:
h=9 m=2
